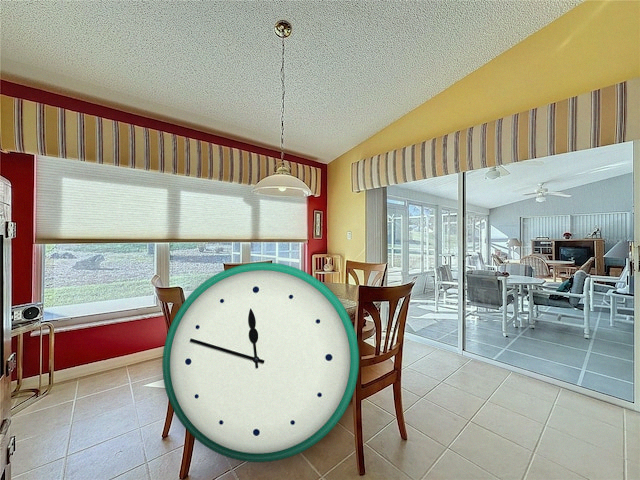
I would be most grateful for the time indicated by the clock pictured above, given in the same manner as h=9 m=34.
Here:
h=11 m=48
